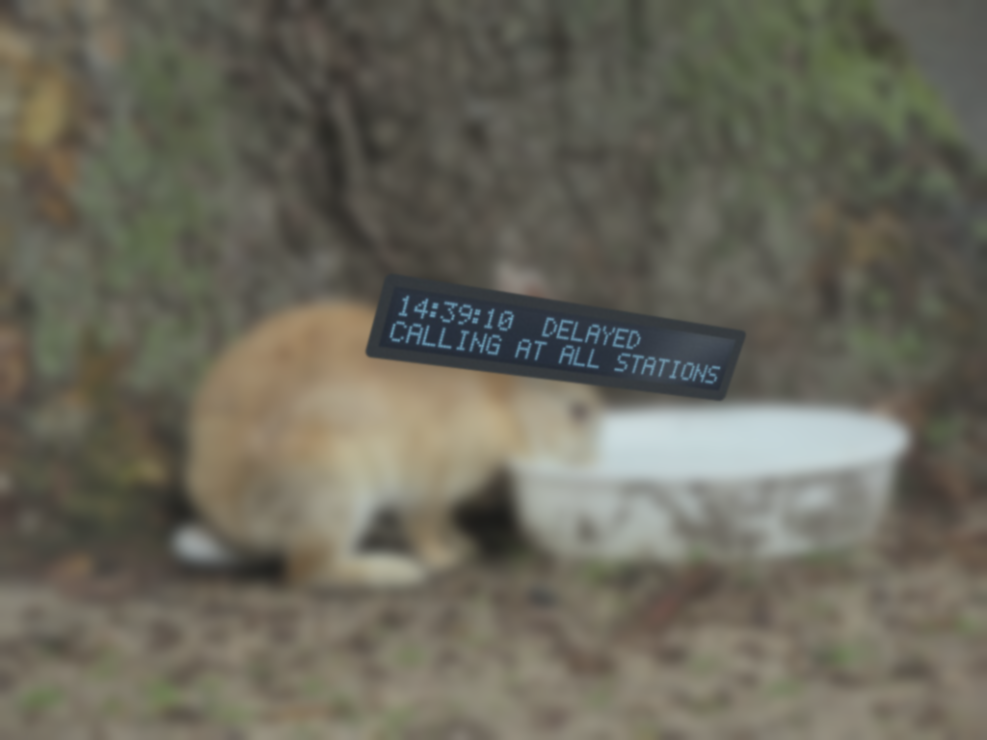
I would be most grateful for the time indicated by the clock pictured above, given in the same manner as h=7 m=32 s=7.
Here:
h=14 m=39 s=10
